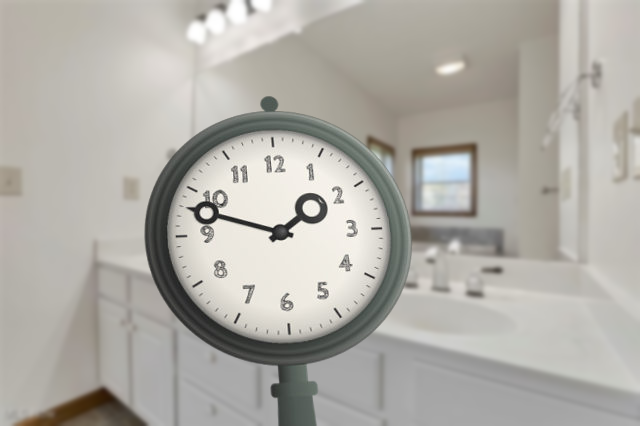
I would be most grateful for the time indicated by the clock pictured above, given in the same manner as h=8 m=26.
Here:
h=1 m=48
